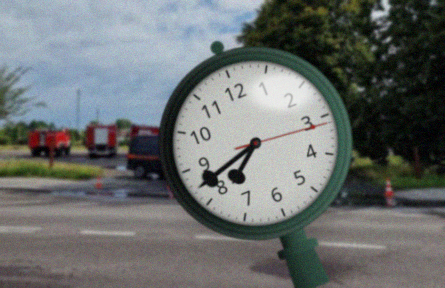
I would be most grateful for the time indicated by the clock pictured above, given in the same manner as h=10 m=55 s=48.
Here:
h=7 m=42 s=16
